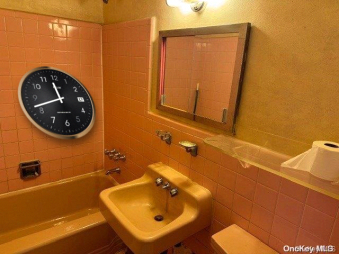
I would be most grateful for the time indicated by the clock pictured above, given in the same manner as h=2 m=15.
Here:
h=11 m=42
